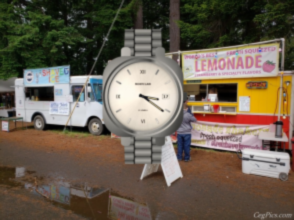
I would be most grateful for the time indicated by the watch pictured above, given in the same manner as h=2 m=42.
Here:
h=3 m=21
